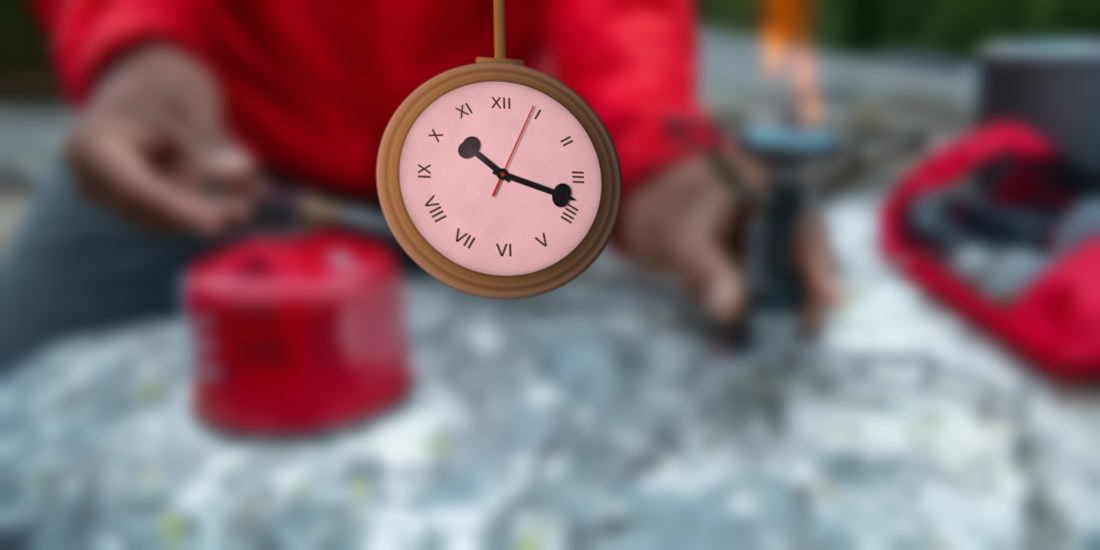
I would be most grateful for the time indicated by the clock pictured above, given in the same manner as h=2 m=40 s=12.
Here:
h=10 m=18 s=4
